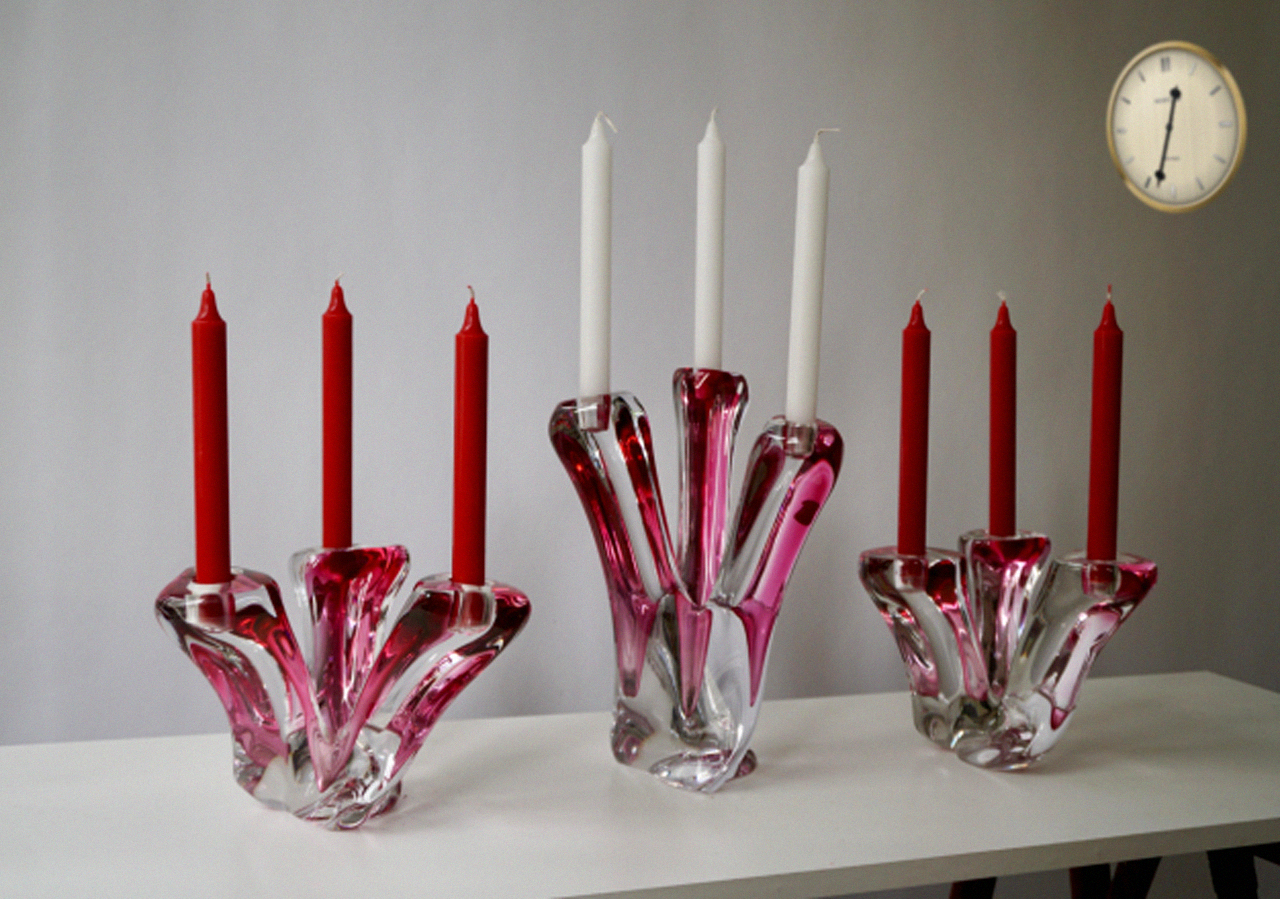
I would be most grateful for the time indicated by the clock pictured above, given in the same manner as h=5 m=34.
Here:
h=12 m=33
